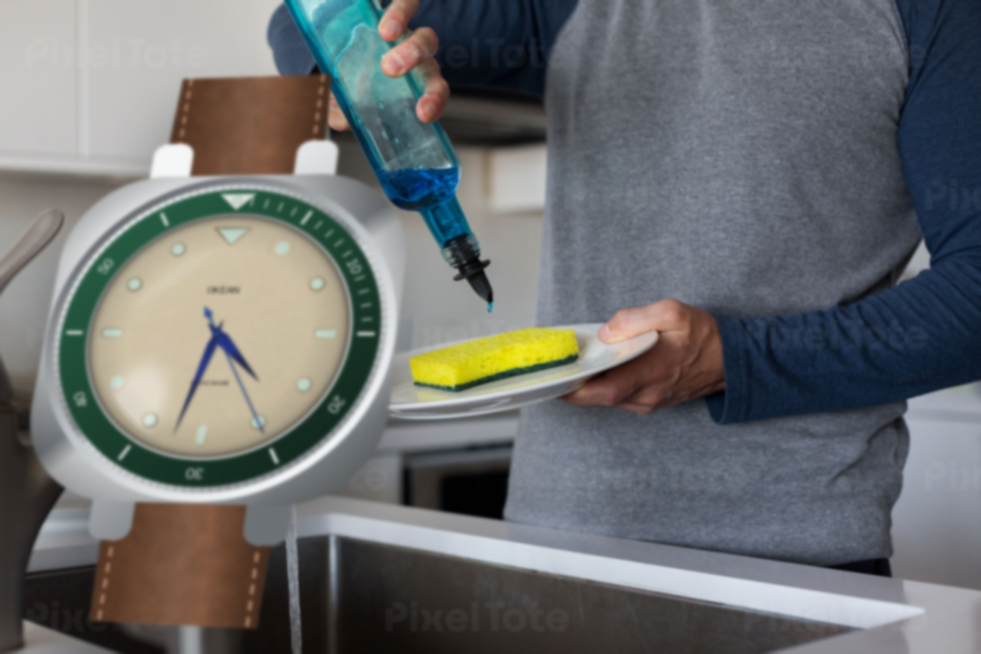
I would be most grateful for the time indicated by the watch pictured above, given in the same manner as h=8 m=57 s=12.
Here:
h=4 m=32 s=25
